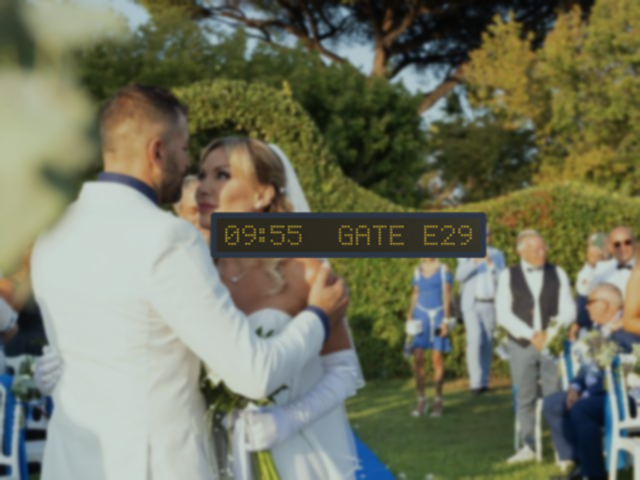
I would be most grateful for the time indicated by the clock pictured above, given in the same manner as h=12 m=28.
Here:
h=9 m=55
